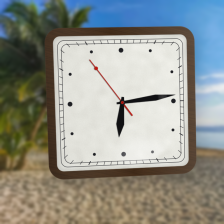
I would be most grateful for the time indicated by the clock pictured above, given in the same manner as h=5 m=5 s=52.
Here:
h=6 m=13 s=54
